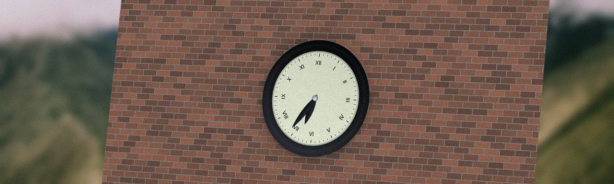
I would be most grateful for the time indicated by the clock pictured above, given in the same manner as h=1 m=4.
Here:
h=6 m=36
